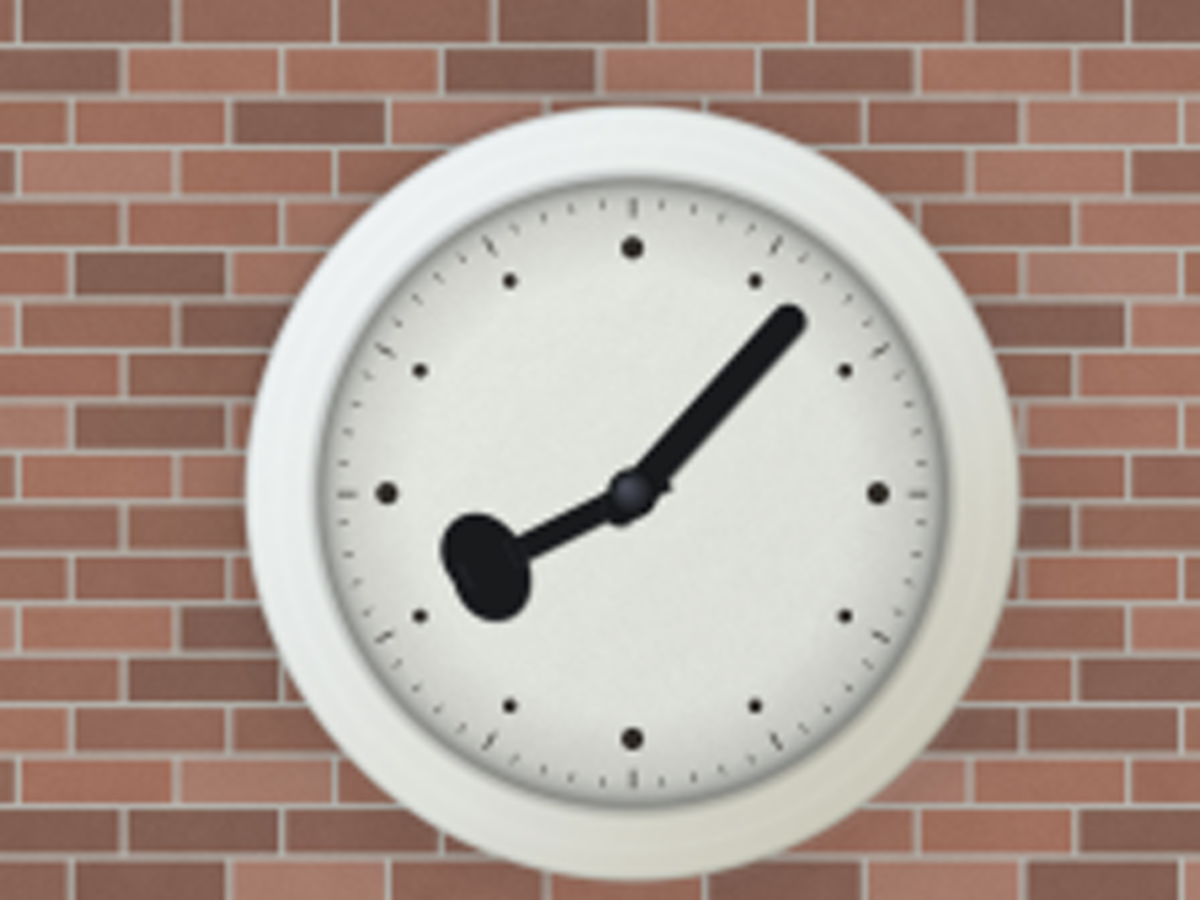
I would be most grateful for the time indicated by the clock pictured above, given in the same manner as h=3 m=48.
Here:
h=8 m=7
